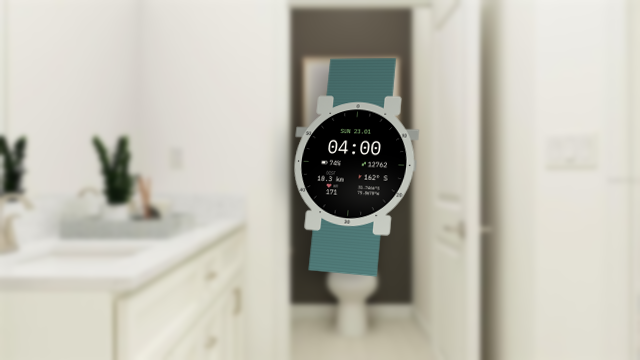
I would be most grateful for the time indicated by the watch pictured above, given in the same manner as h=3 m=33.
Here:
h=4 m=0
